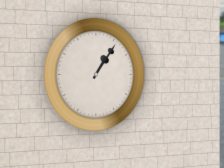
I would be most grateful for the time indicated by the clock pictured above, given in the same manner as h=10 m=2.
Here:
h=1 m=6
